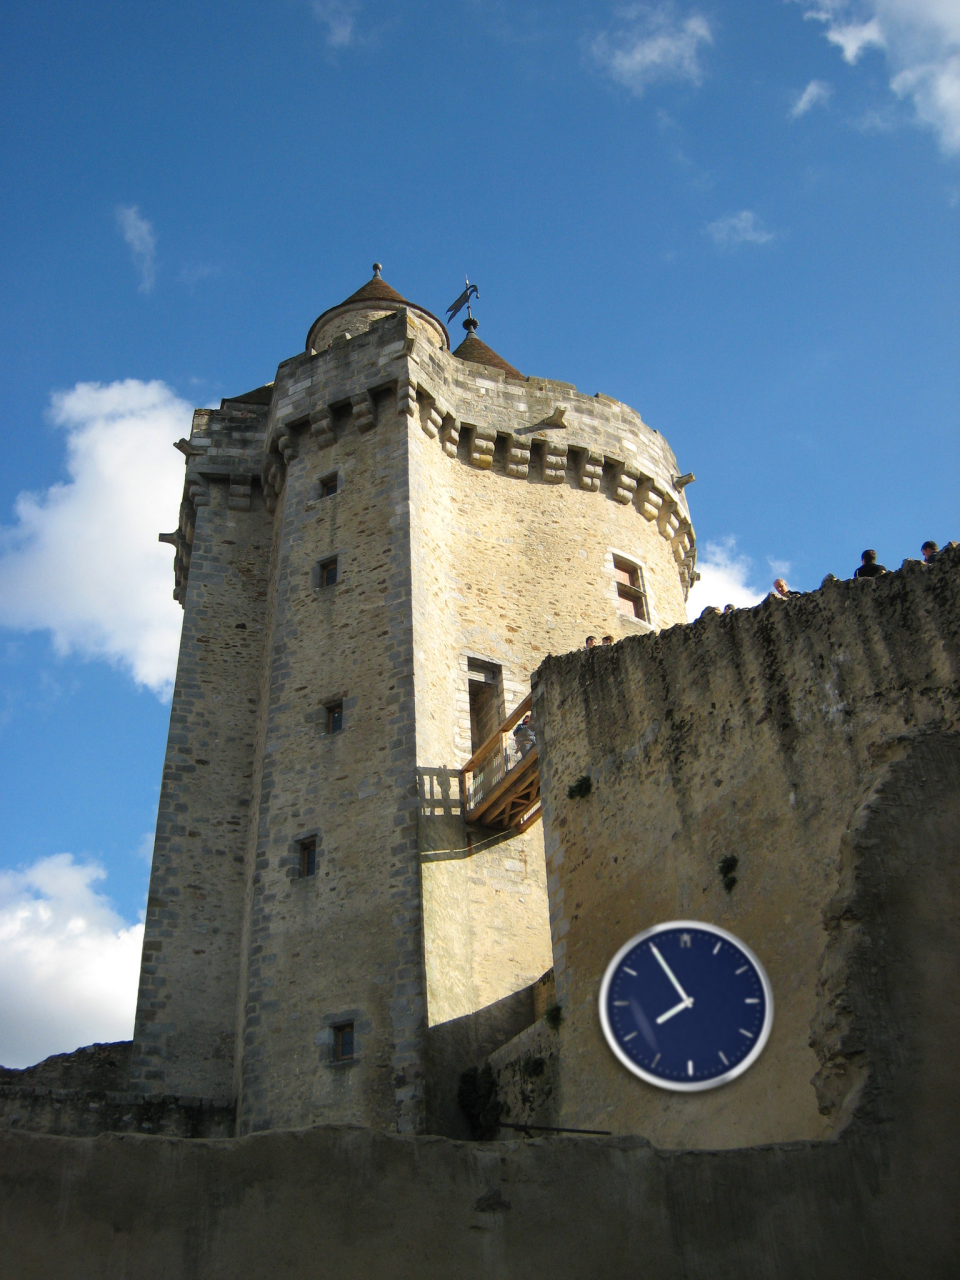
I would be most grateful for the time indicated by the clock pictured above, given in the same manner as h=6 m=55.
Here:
h=7 m=55
